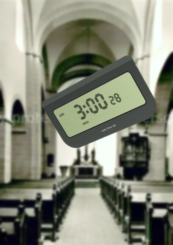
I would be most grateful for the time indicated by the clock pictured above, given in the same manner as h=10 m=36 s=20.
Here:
h=3 m=0 s=28
